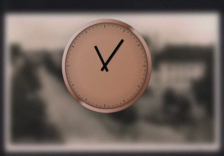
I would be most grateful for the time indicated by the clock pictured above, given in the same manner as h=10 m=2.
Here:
h=11 m=6
